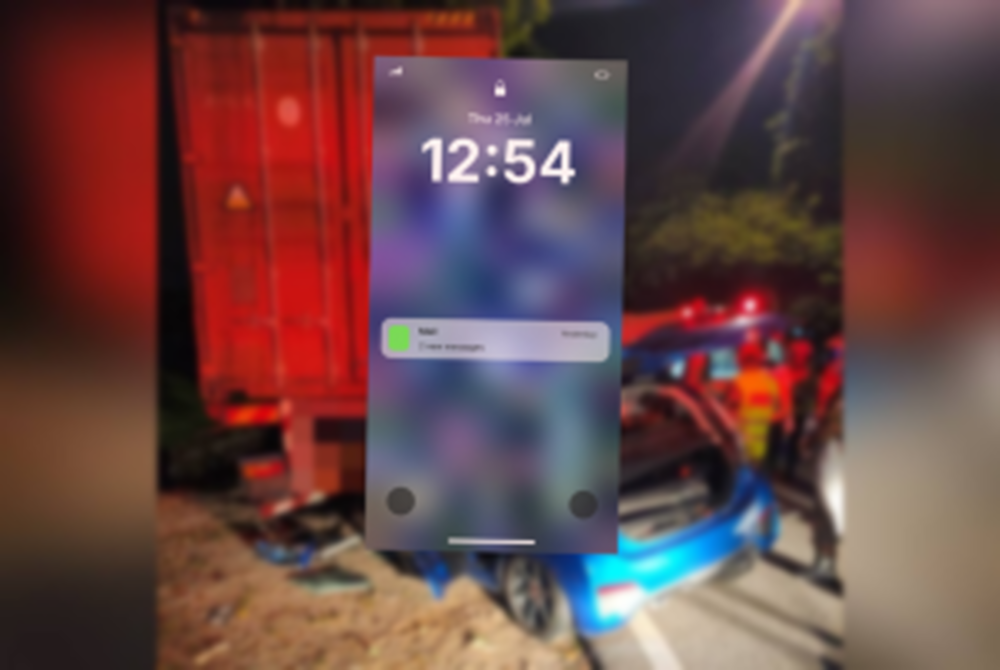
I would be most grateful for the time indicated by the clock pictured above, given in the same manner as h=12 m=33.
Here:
h=12 m=54
